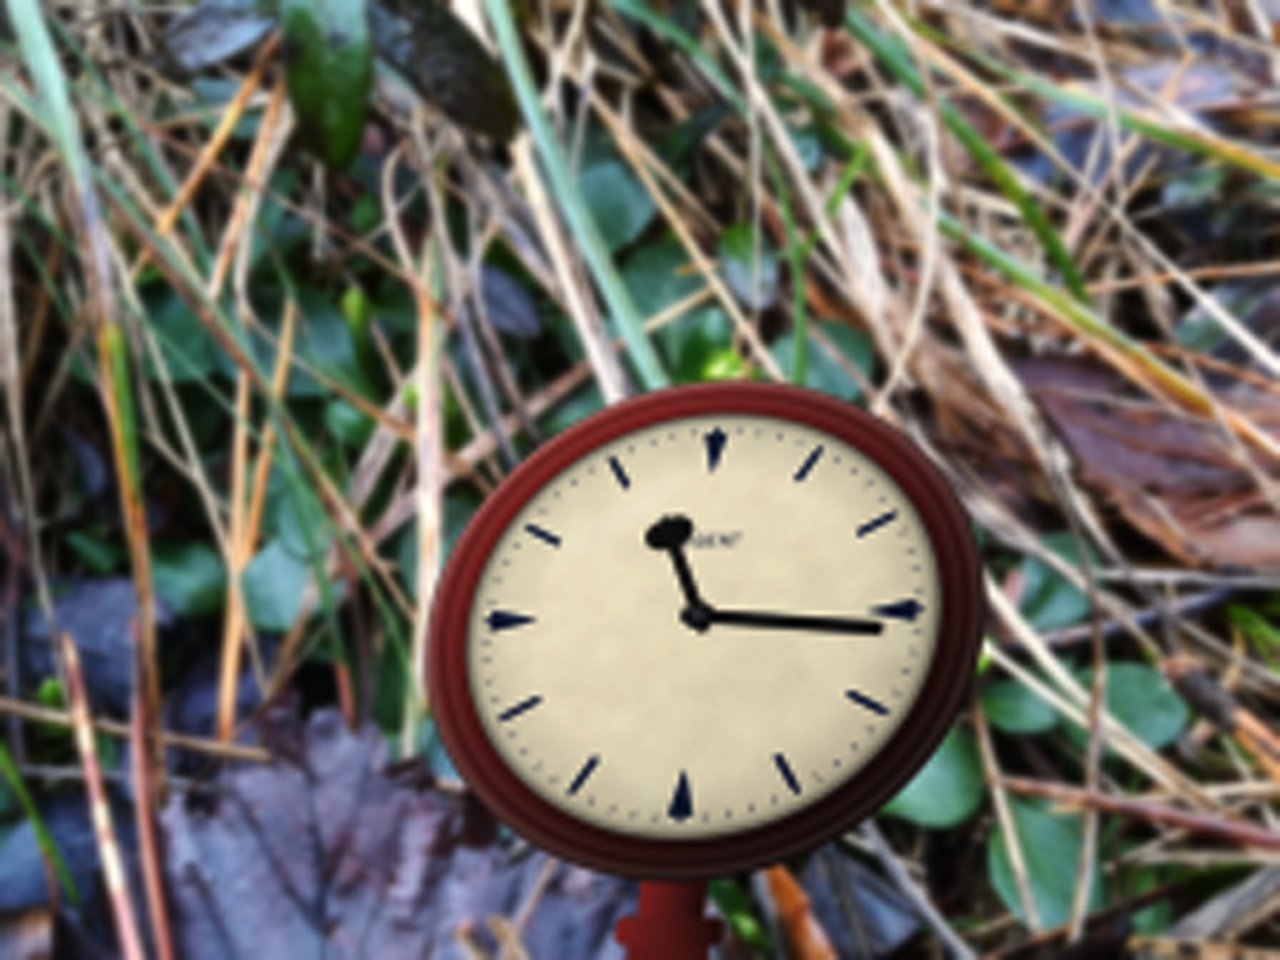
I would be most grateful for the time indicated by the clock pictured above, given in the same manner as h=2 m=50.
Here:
h=11 m=16
